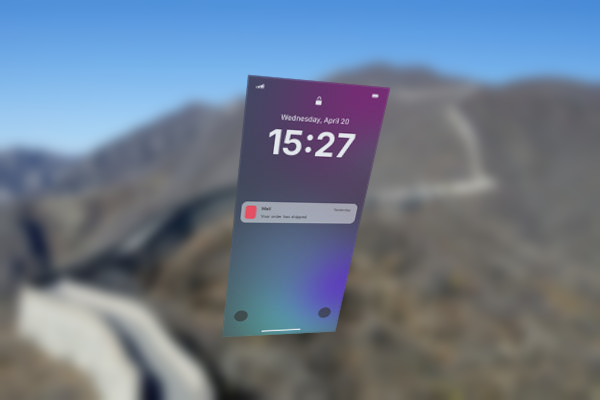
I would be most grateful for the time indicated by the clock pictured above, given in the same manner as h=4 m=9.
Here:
h=15 m=27
